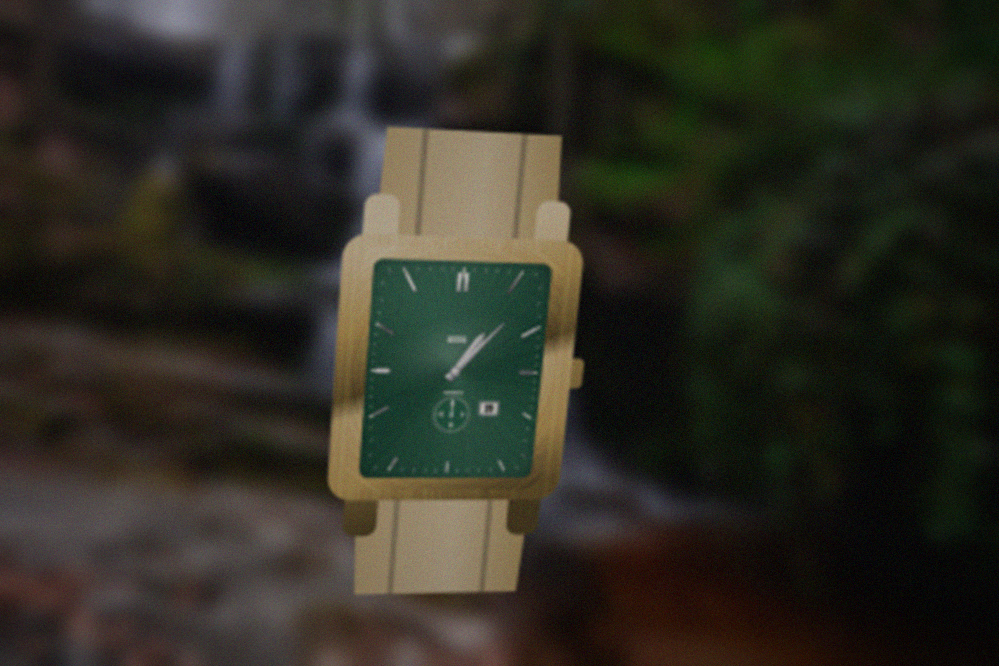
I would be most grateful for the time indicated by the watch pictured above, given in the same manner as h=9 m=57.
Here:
h=1 m=7
